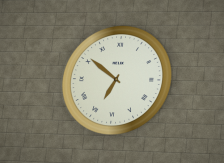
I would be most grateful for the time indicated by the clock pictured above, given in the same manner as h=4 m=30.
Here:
h=6 m=51
